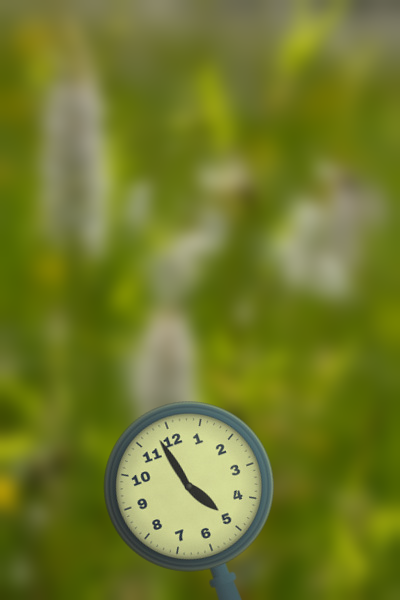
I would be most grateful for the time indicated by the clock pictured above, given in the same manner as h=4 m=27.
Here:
h=4 m=58
